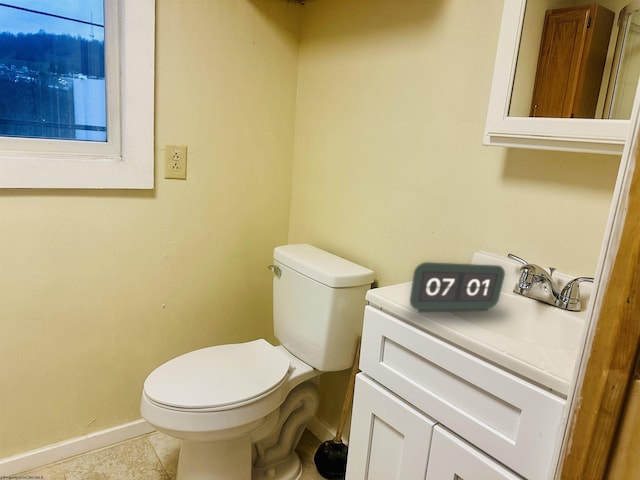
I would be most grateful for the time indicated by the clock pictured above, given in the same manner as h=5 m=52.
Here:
h=7 m=1
